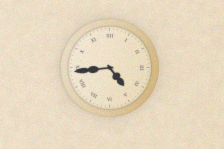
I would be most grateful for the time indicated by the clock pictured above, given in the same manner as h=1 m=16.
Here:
h=4 m=44
